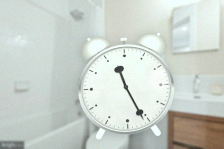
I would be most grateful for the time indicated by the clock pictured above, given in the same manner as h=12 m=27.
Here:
h=11 m=26
